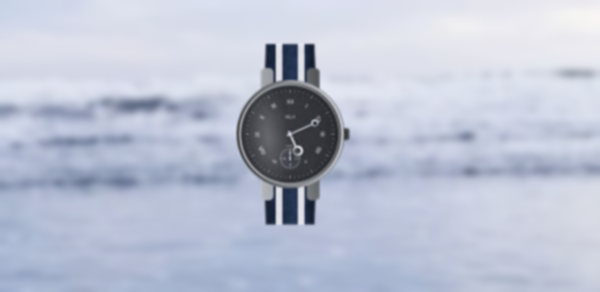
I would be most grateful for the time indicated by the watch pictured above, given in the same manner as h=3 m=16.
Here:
h=5 m=11
